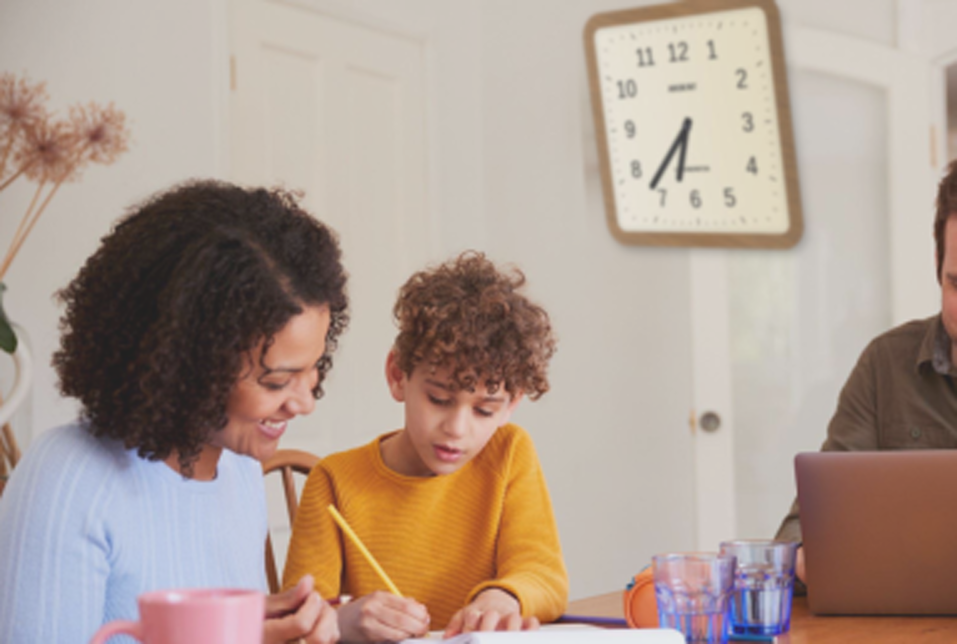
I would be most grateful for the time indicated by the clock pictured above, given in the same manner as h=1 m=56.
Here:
h=6 m=37
